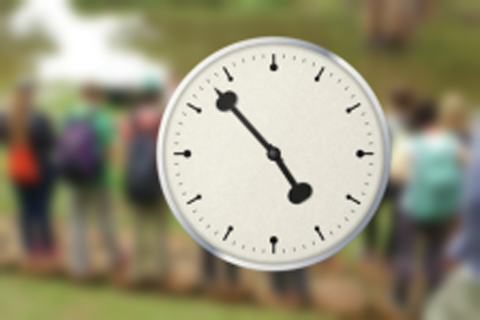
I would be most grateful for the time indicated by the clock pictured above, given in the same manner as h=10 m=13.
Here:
h=4 m=53
